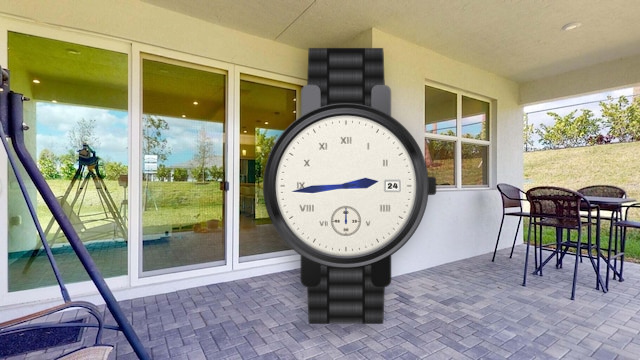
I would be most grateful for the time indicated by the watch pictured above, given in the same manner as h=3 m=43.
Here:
h=2 m=44
